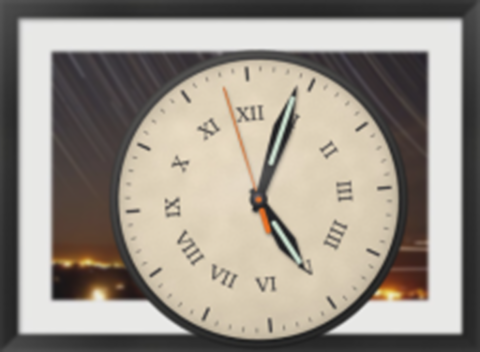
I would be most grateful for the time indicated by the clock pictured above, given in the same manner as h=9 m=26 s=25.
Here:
h=5 m=3 s=58
